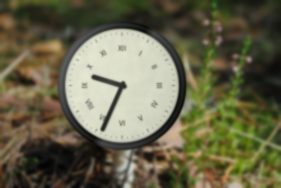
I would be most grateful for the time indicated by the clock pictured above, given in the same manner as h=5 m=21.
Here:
h=9 m=34
